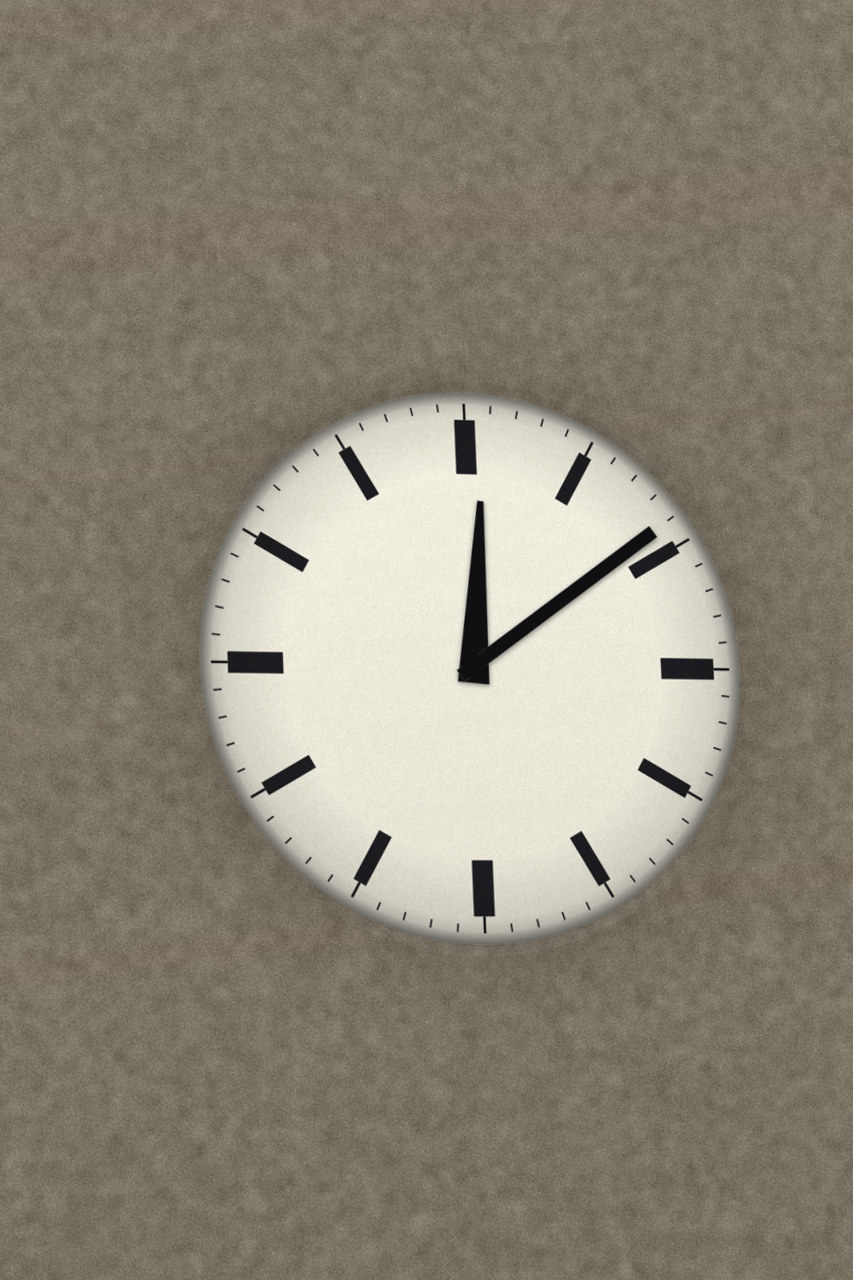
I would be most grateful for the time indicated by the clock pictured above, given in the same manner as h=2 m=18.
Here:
h=12 m=9
